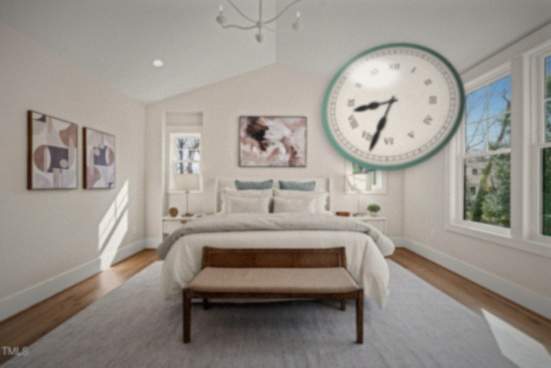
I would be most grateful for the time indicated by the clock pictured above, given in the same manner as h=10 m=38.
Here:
h=8 m=33
